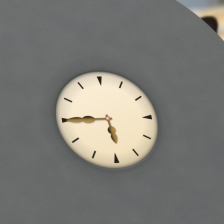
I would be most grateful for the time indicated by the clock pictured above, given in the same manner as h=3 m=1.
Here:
h=5 m=45
